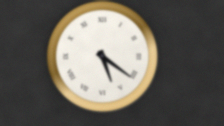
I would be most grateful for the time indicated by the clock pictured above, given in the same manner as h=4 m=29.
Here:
h=5 m=21
